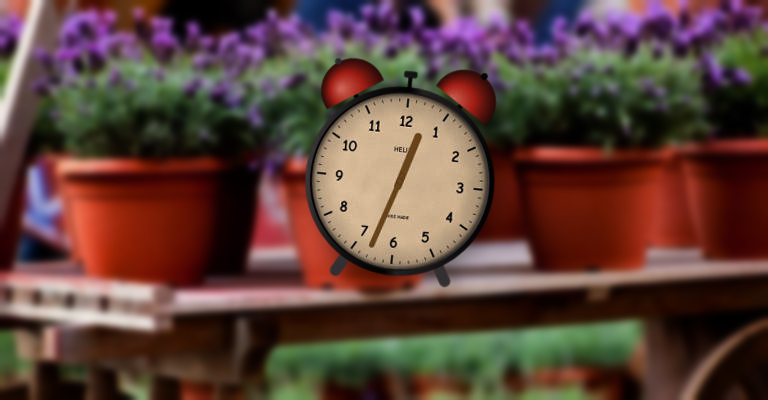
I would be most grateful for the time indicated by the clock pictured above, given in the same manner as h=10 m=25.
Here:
h=12 m=33
